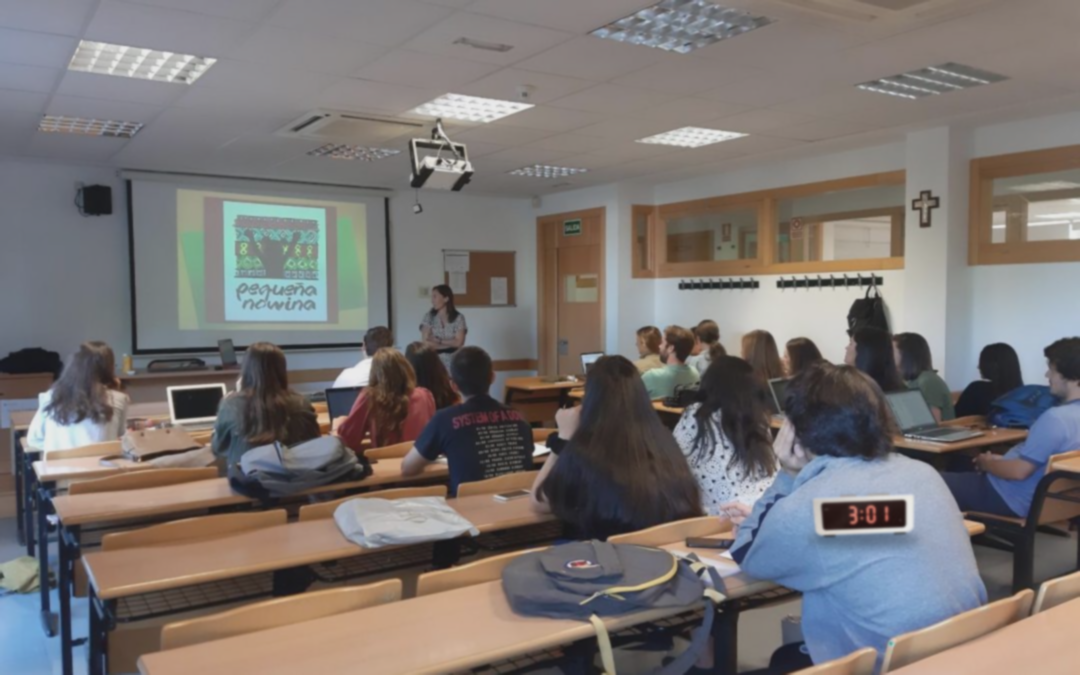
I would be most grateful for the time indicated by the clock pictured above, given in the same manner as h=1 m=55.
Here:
h=3 m=1
